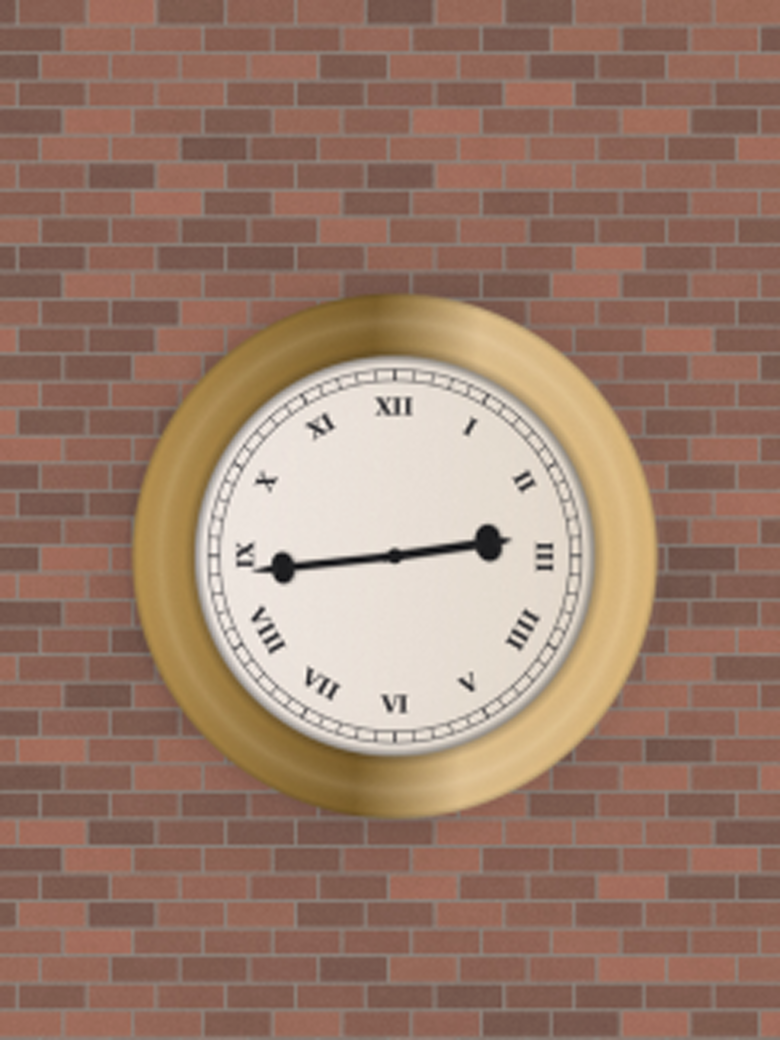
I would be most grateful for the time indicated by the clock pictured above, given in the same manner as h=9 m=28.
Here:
h=2 m=44
